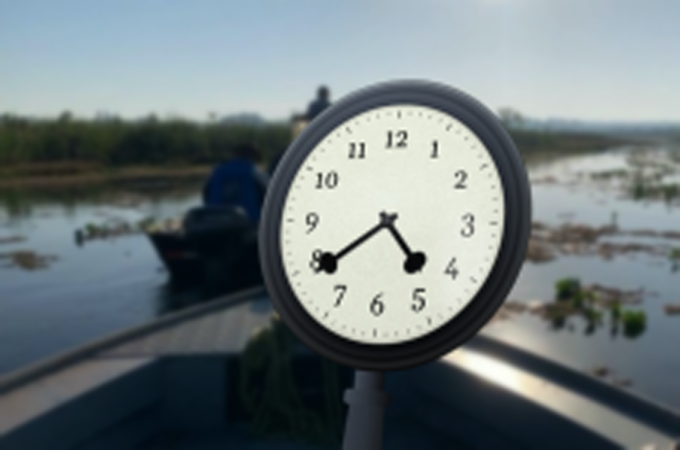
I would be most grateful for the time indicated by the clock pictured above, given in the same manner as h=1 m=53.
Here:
h=4 m=39
